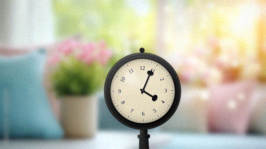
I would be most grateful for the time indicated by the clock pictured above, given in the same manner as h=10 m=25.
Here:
h=4 m=4
